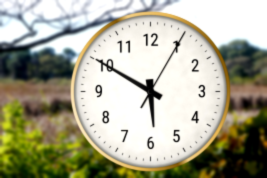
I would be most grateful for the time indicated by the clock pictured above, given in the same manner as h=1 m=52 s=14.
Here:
h=5 m=50 s=5
